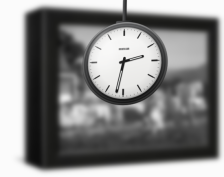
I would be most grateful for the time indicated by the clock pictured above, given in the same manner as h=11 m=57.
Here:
h=2 m=32
